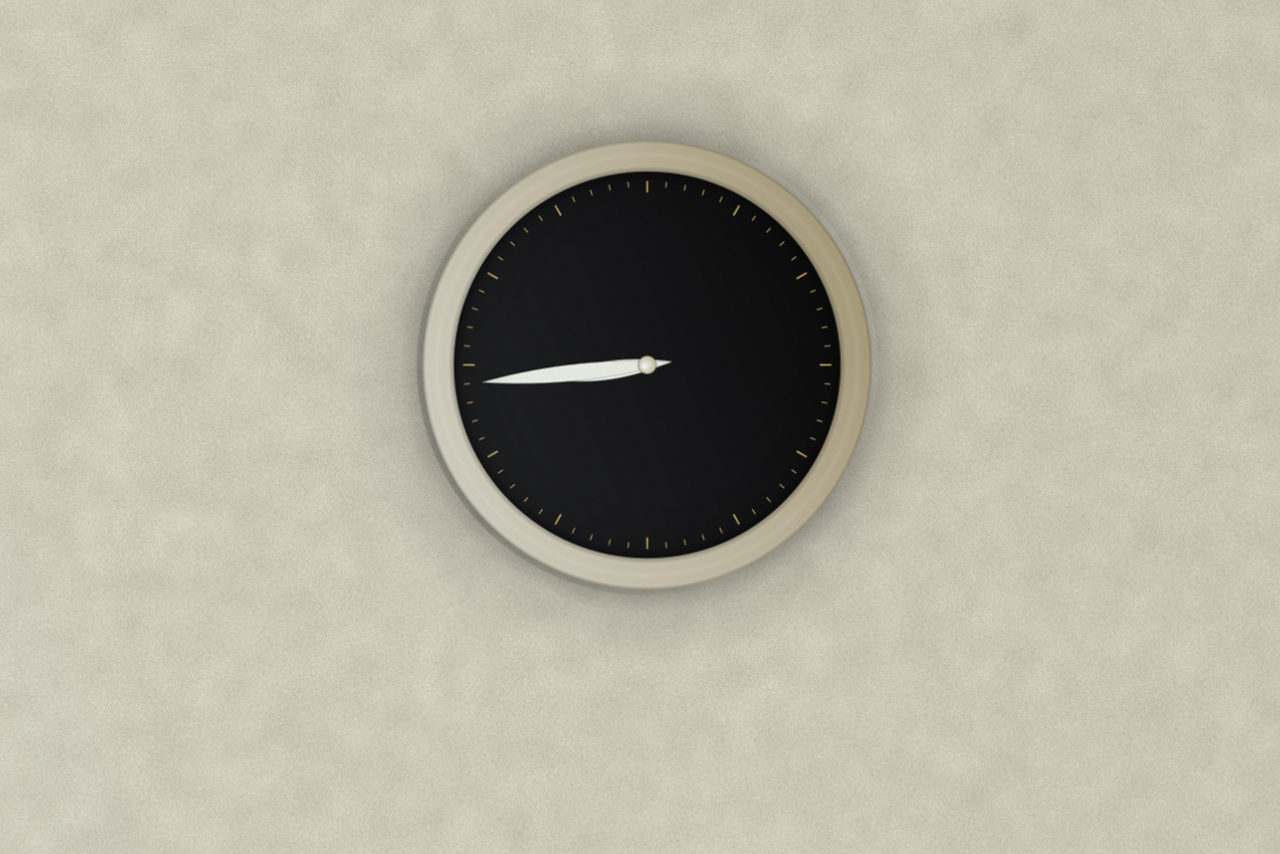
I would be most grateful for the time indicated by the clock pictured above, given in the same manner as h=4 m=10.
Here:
h=8 m=44
